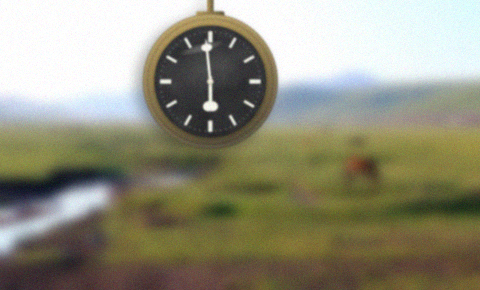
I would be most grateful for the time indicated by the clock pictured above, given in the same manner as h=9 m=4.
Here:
h=5 m=59
